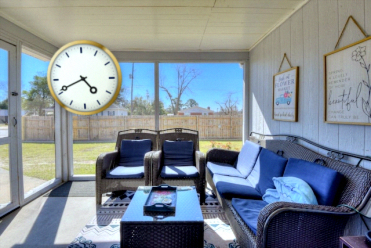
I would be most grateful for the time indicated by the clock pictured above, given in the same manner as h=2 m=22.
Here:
h=4 m=41
